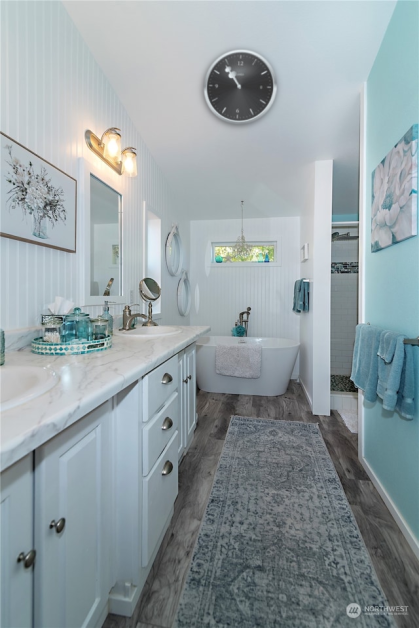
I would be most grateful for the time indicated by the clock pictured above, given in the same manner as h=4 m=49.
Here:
h=10 m=54
